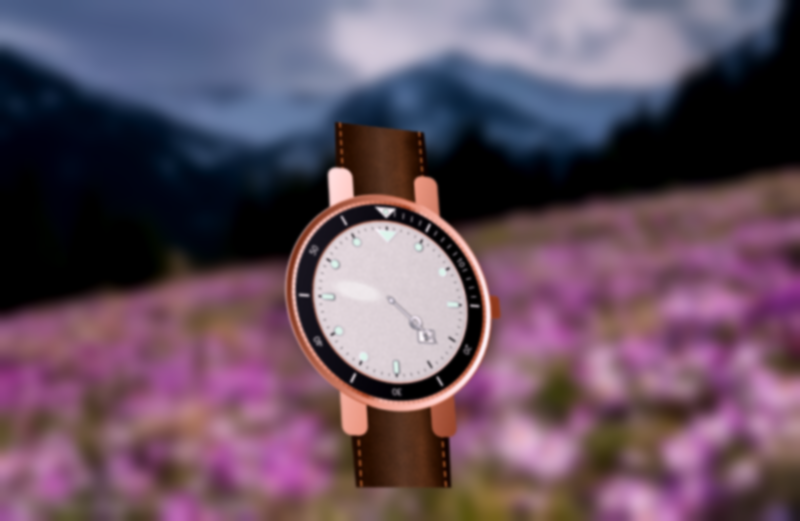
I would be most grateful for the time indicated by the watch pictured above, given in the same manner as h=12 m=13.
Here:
h=4 m=22
